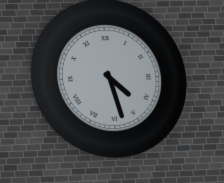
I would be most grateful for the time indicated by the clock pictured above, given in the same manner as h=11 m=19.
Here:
h=4 m=28
